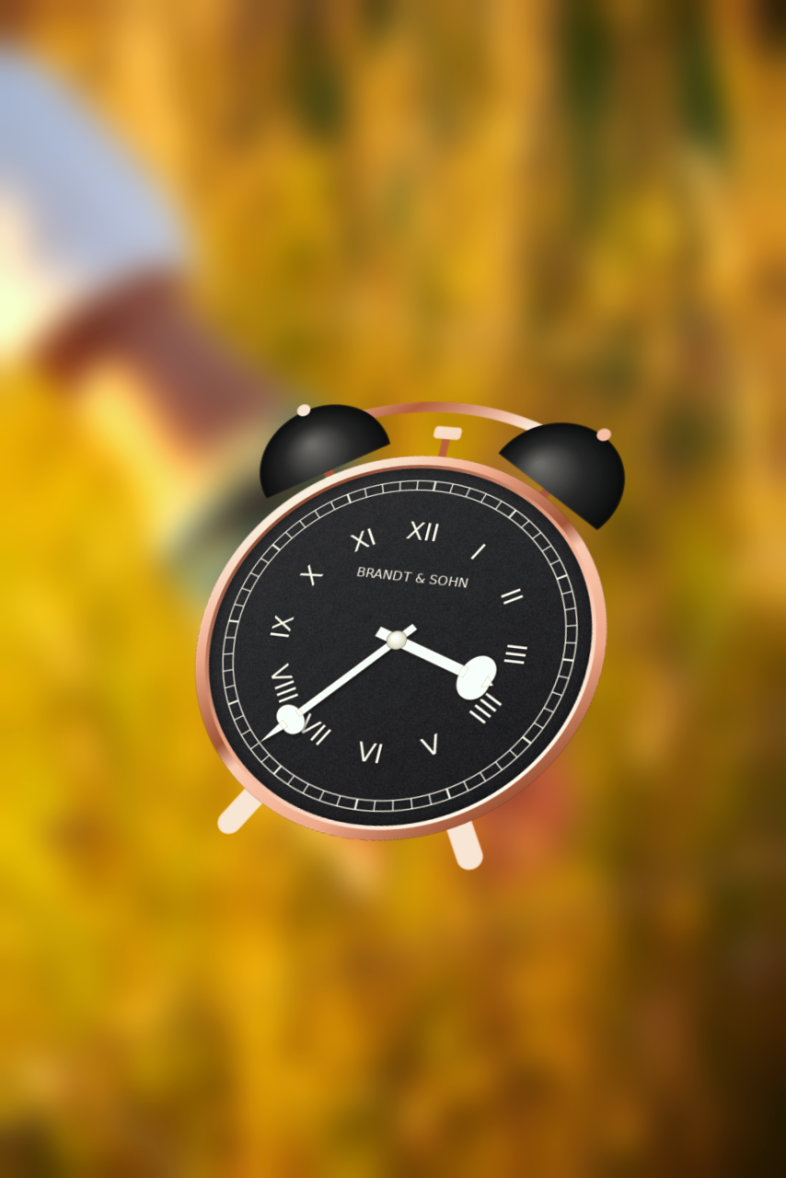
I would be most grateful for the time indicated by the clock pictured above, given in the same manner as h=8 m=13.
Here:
h=3 m=37
